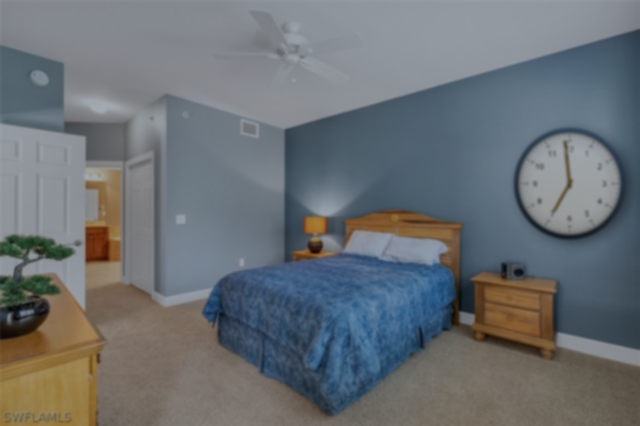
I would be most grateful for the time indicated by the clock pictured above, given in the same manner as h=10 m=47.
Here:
h=6 m=59
